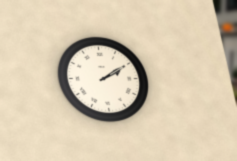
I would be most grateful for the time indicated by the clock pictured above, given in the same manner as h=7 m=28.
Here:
h=2 m=10
